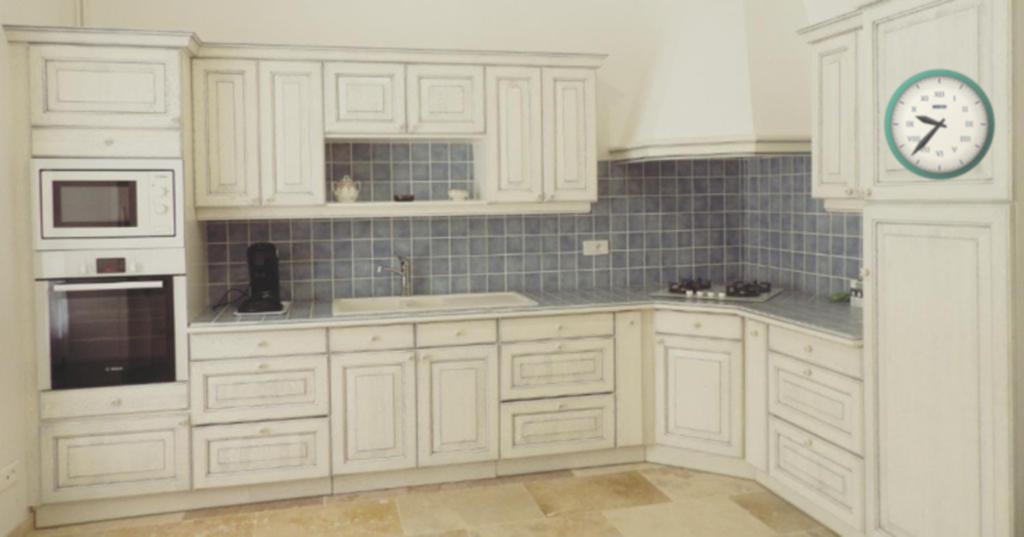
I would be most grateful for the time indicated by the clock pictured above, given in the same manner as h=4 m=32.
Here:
h=9 m=37
